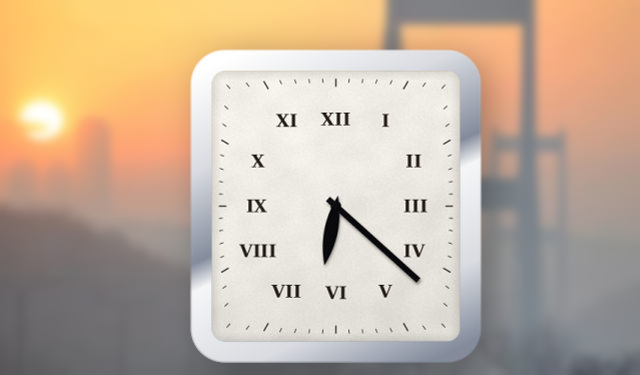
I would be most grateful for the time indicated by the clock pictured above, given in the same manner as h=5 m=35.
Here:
h=6 m=22
